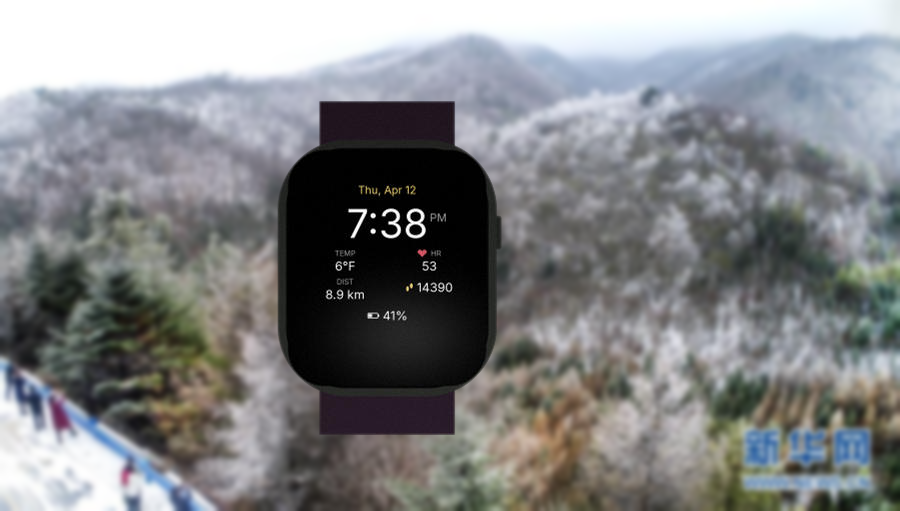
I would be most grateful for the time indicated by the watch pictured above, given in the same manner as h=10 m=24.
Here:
h=7 m=38
